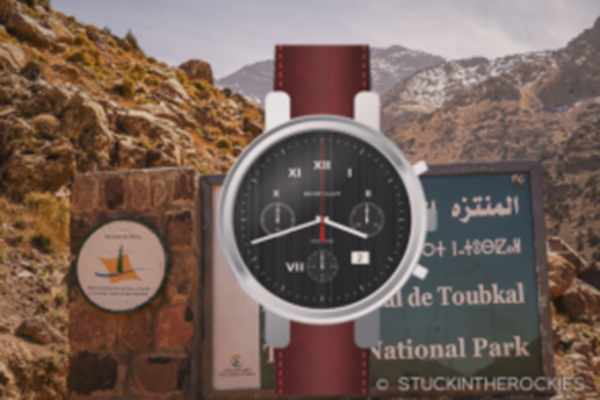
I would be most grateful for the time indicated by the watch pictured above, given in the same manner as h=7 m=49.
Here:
h=3 m=42
